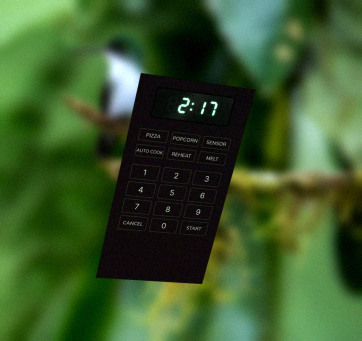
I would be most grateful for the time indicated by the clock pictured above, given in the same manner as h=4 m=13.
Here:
h=2 m=17
